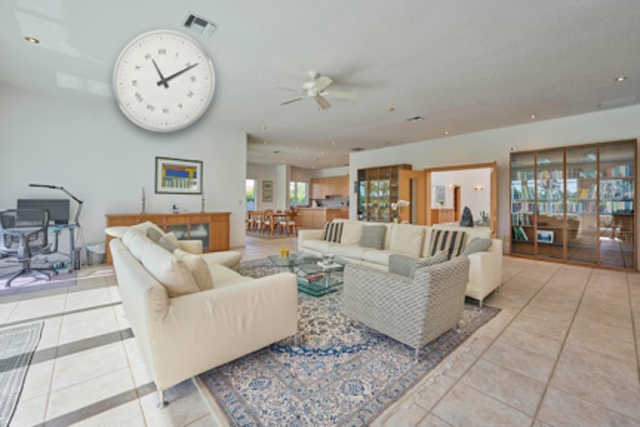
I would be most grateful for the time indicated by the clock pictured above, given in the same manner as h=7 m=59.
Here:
h=11 m=11
